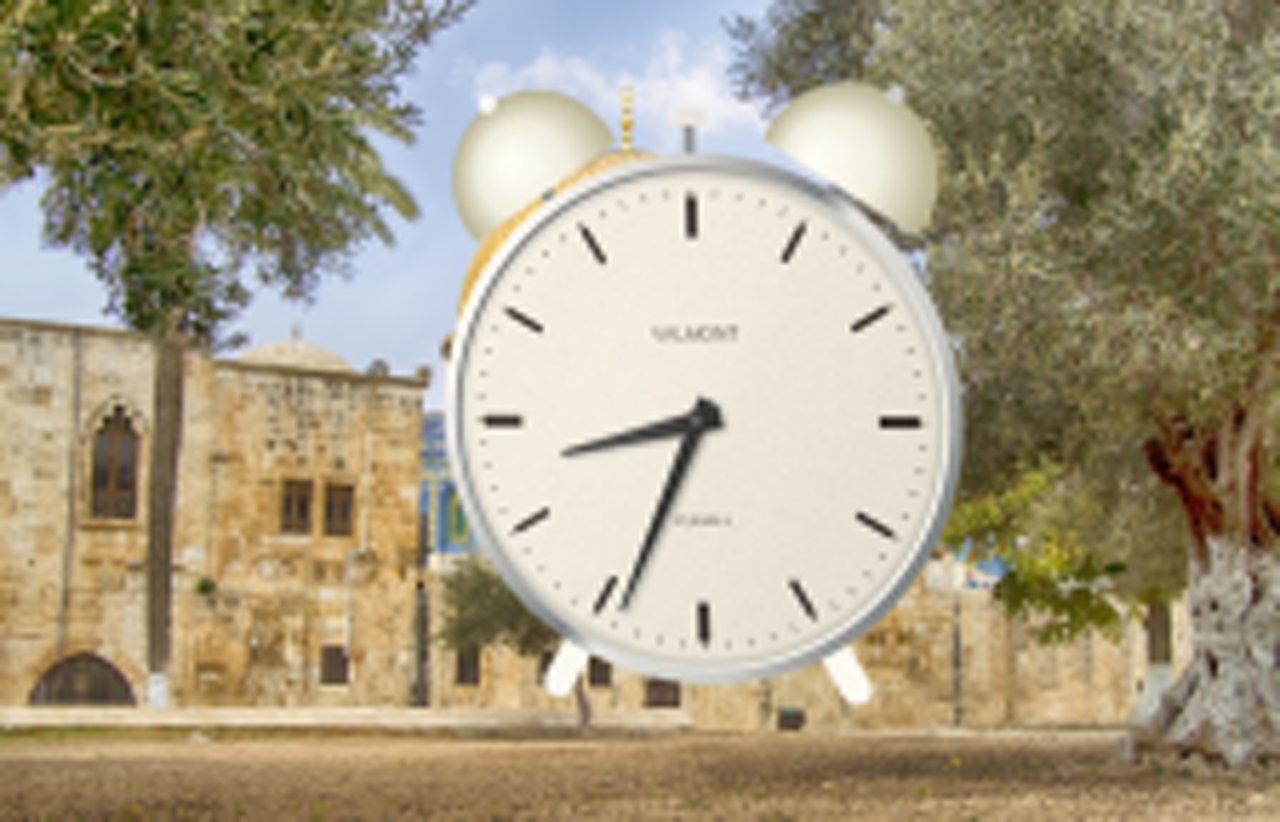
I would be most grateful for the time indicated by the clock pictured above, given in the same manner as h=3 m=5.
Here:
h=8 m=34
